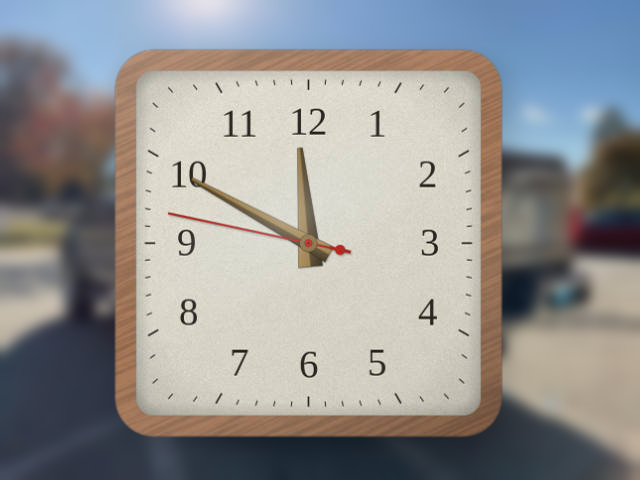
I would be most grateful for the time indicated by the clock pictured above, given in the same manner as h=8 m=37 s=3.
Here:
h=11 m=49 s=47
